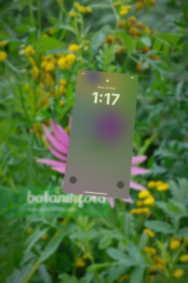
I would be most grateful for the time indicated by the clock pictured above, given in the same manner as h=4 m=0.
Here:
h=1 m=17
